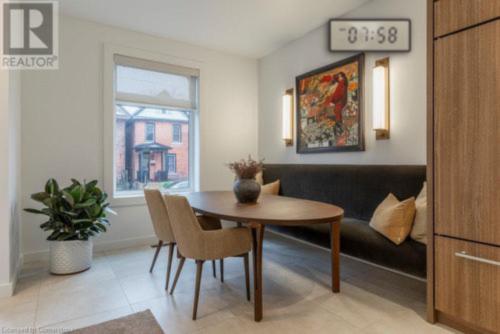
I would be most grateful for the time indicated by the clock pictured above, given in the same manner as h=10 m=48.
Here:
h=7 m=58
